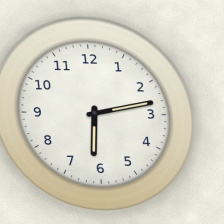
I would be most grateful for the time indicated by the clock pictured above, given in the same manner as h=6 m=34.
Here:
h=6 m=13
